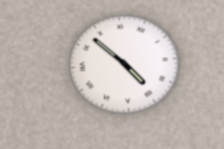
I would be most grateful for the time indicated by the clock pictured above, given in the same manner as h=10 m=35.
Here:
h=3 m=48
